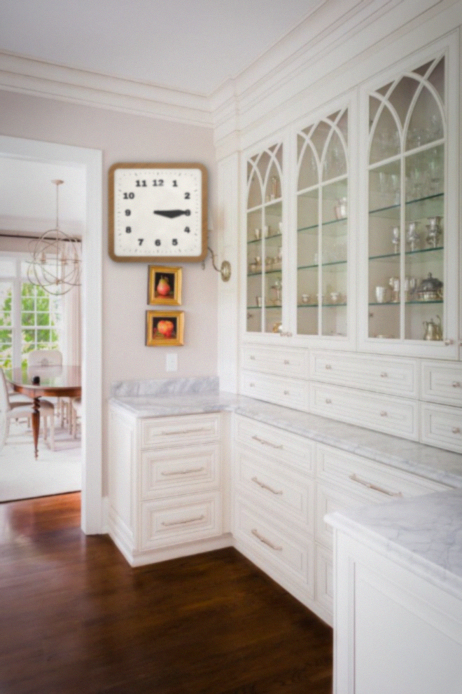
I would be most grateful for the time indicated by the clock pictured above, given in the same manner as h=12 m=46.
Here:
h=3 m=15
